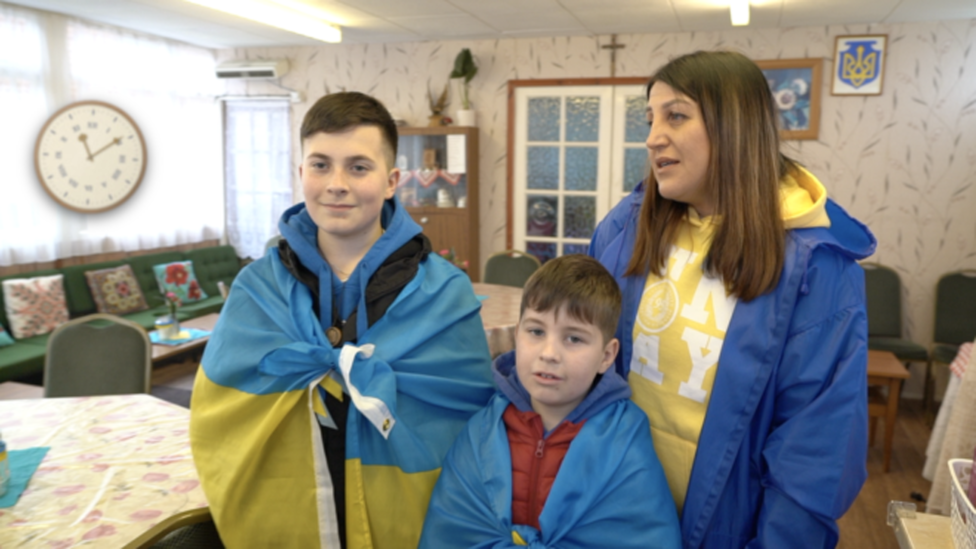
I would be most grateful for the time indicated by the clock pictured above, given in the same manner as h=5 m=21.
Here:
h=11 m=9
